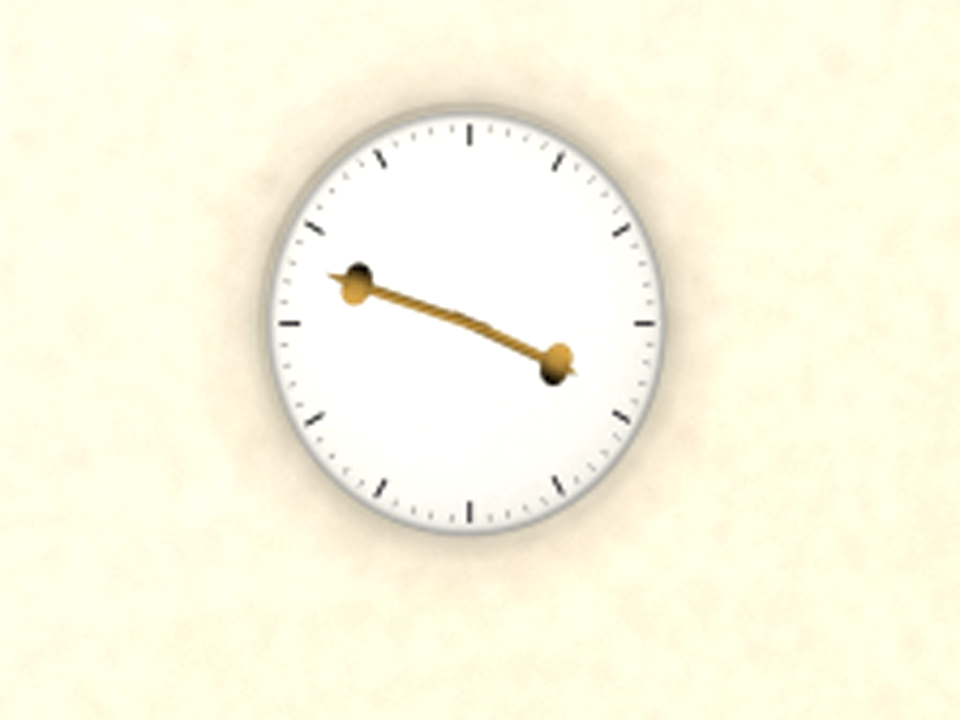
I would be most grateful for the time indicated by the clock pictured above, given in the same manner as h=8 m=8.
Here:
h=3 m=48
